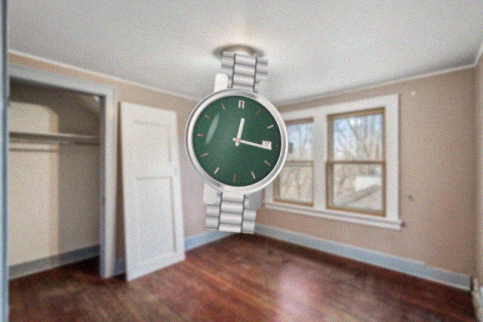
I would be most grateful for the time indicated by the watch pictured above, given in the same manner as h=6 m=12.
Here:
h=12 m=16
